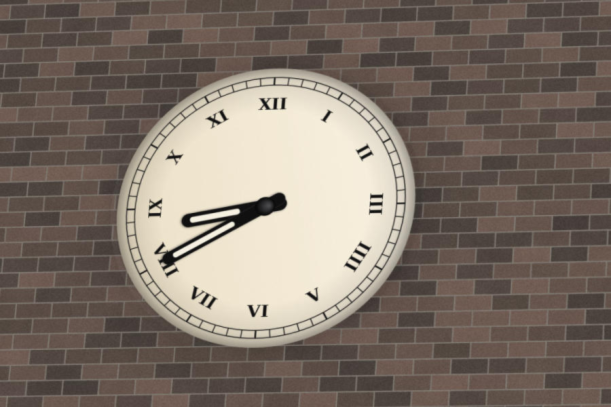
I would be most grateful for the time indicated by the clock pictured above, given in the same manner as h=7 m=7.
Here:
h=8 m=40
